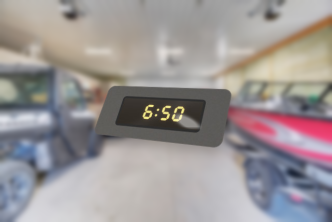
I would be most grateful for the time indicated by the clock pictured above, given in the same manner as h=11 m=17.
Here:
h=6 m=50
